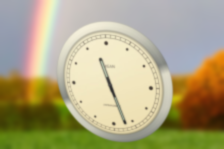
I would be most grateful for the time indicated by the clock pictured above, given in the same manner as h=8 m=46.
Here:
h=11 m=27
